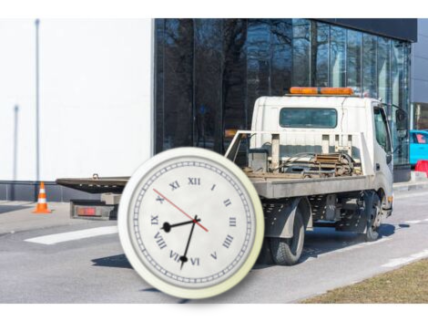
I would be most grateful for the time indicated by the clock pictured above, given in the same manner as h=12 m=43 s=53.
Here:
h=8 m=32 s=51
